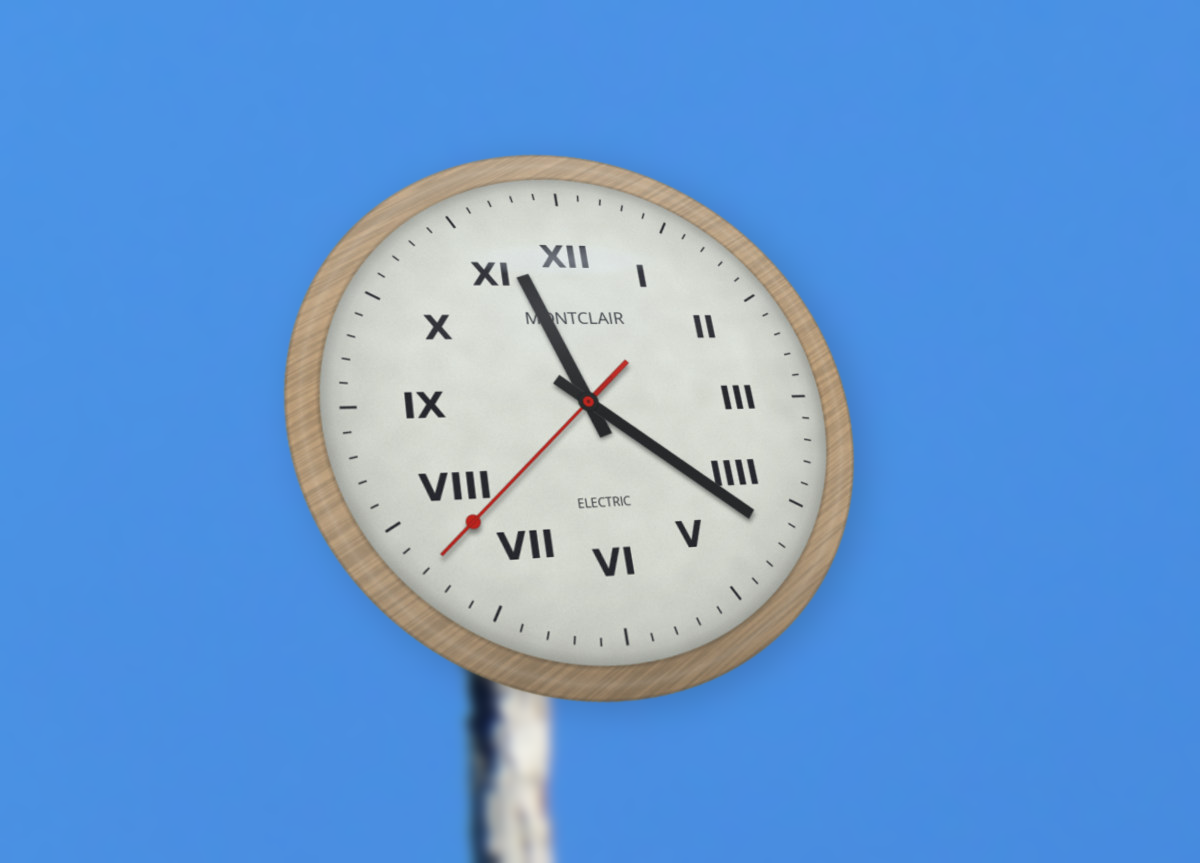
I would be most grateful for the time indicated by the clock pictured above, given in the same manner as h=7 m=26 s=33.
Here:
h=11 m=21 s=38
